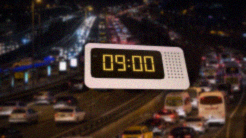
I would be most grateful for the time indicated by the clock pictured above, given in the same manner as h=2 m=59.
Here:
h=9 m=0
